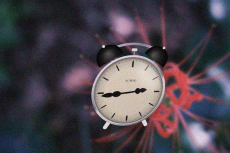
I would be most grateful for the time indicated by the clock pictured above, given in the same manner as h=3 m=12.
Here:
h=2 m=44
